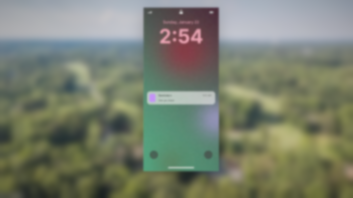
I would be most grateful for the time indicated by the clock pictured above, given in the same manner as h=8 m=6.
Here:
h=2 m=54
